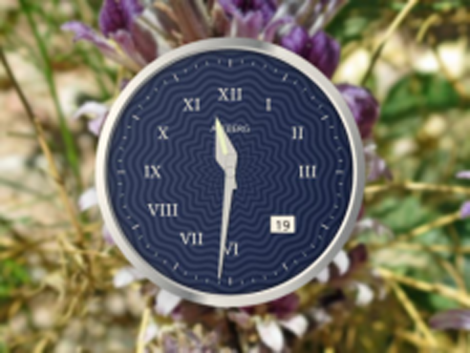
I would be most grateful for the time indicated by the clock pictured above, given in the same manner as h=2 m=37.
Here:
h=11 m=31
